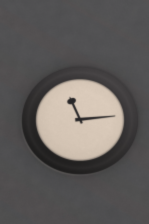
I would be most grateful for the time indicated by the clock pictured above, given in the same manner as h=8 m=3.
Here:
h=11 m=14
